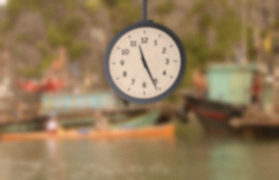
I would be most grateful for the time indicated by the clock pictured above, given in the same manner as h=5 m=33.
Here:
h=11 m=26
